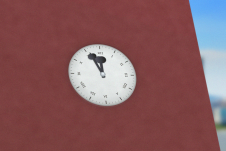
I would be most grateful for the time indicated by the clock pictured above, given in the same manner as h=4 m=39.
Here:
h=11 m=56
